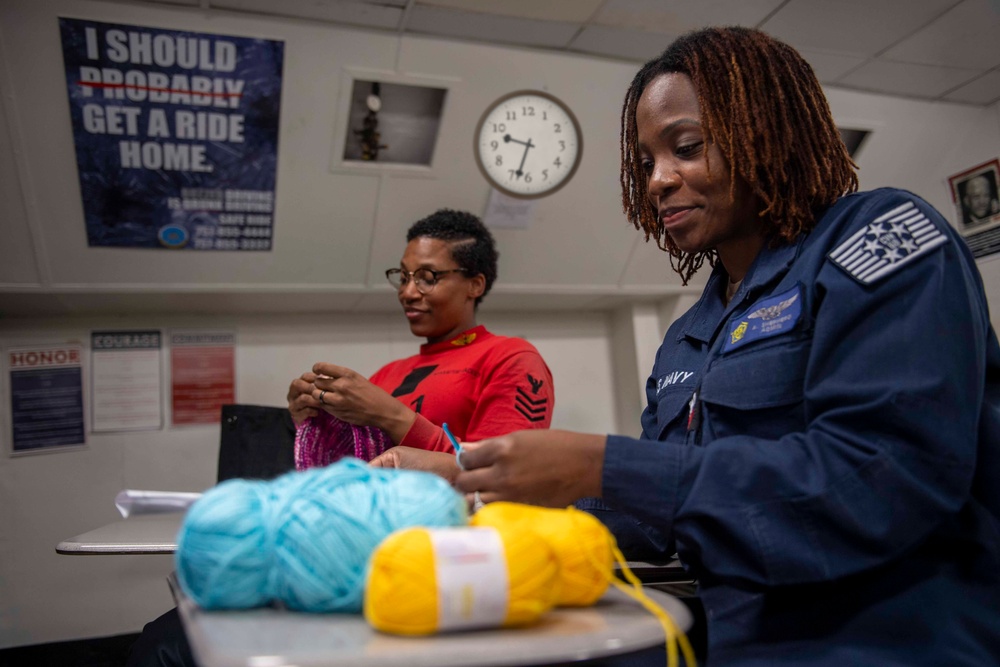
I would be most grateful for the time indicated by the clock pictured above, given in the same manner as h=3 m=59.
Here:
h=9 m=33
